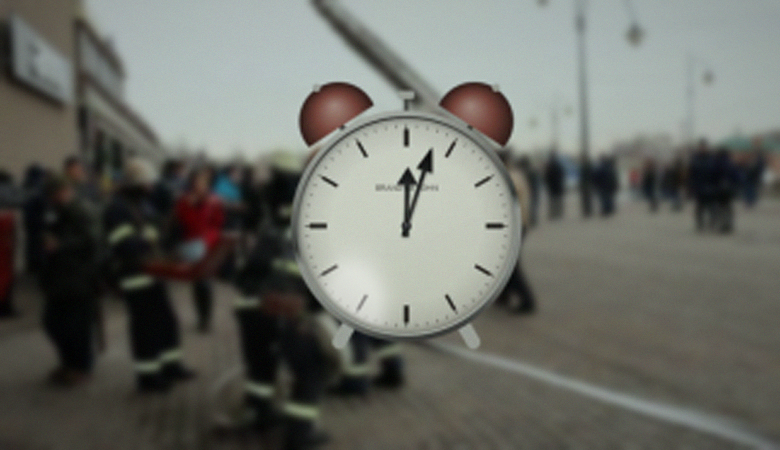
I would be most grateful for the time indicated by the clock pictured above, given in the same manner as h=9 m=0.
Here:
h=12 m=3
